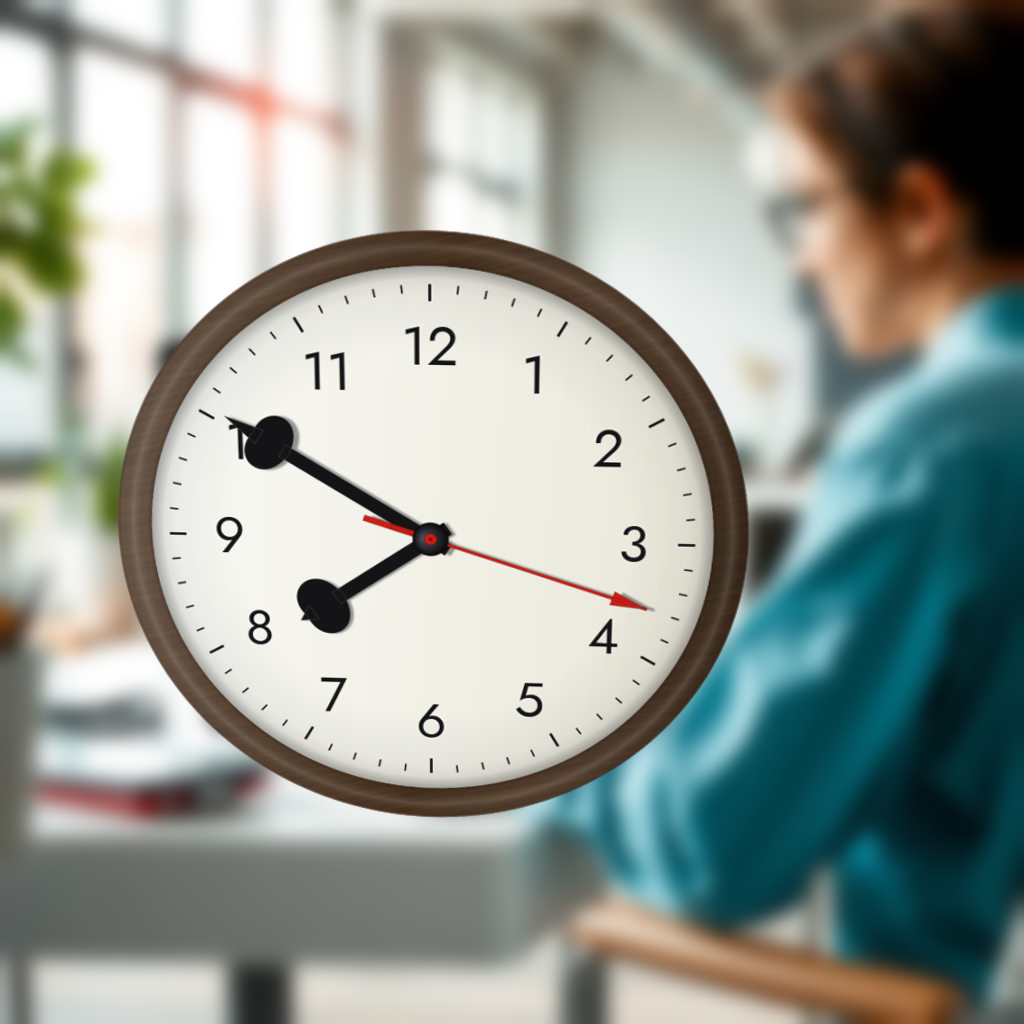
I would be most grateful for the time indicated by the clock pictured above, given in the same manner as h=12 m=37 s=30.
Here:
h=7 m=50 s=18
